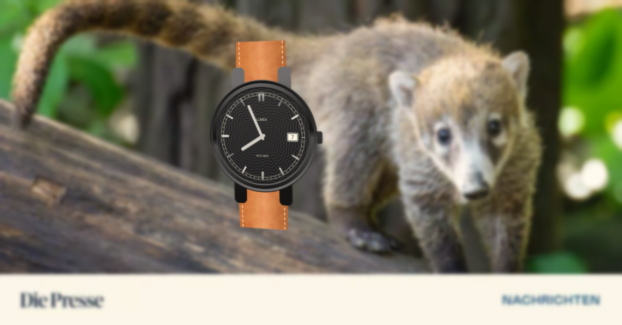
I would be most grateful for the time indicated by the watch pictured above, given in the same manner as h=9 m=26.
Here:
h=7 m=56
